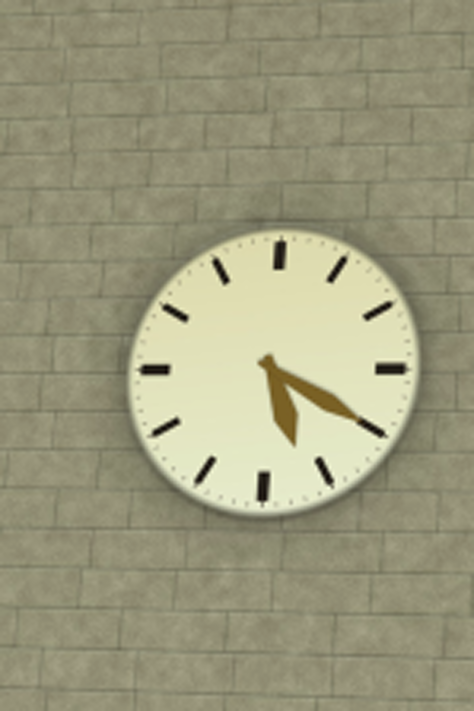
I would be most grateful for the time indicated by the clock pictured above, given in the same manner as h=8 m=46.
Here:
h=5 m=20
